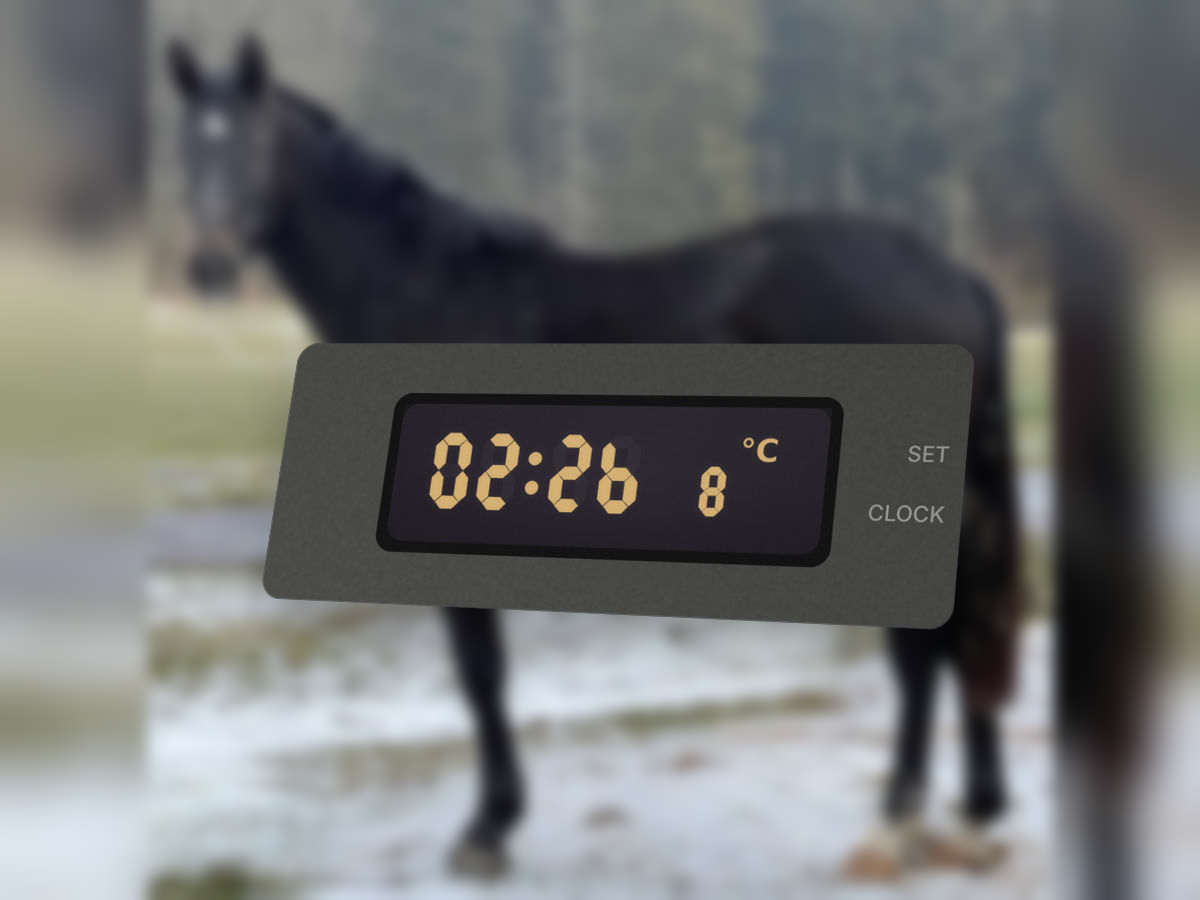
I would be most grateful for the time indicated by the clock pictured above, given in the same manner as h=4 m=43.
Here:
h=2 m=26
